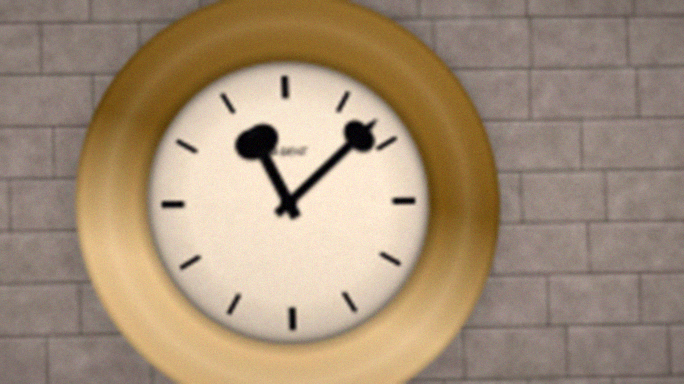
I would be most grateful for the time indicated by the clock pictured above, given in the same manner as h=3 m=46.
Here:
h=11 m=8
